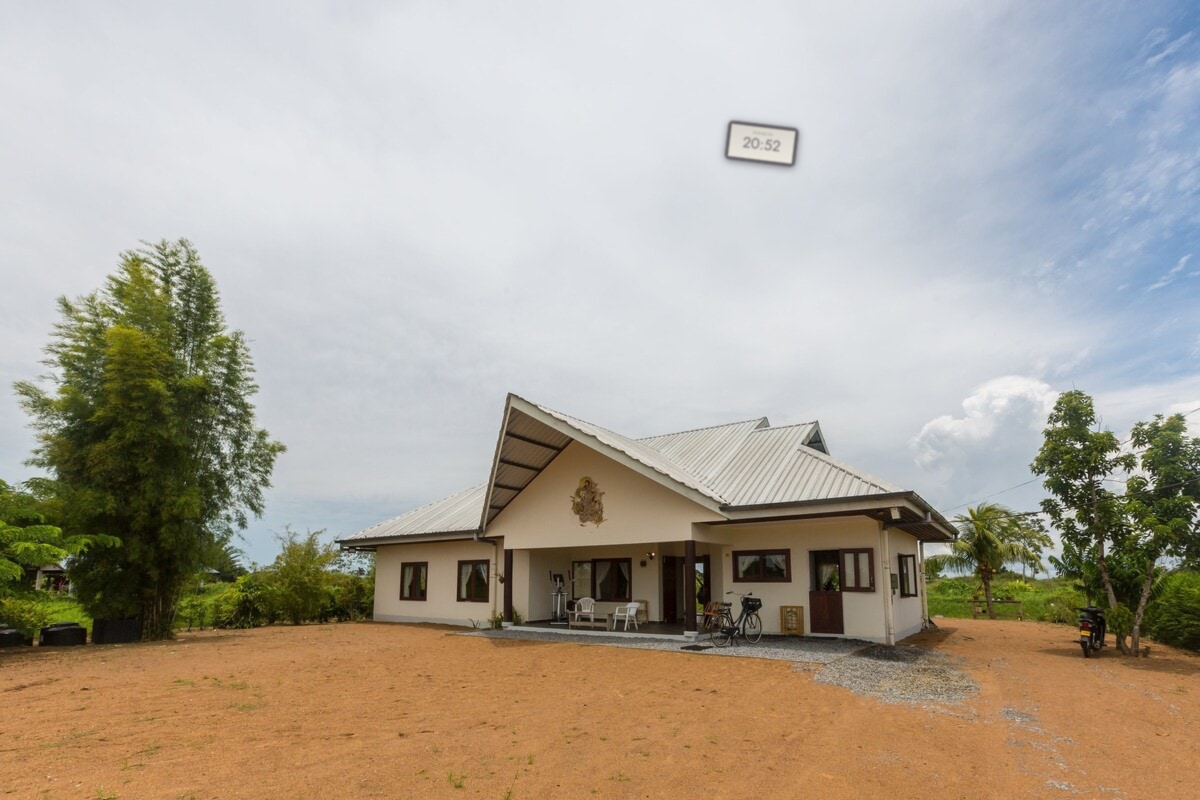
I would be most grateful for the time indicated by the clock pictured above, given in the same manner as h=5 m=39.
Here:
h=20 m=52
